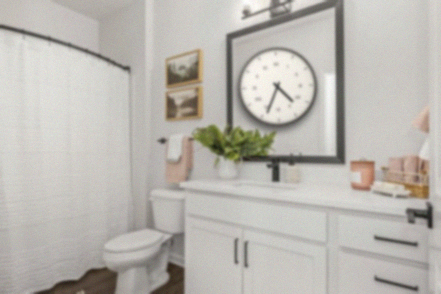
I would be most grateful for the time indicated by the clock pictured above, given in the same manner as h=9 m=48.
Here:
h=4 m=34
